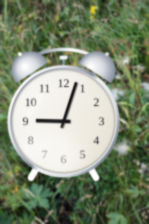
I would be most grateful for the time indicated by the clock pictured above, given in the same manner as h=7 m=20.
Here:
h=9 m=3
